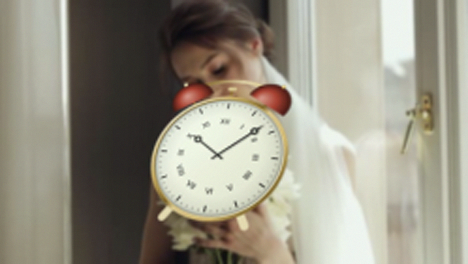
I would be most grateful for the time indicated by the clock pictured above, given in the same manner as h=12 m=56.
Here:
h=10 m=8
